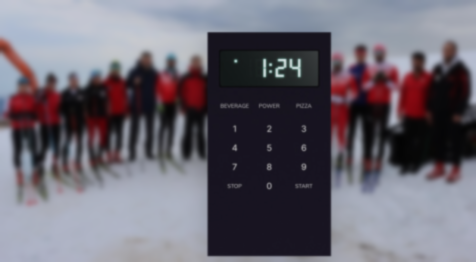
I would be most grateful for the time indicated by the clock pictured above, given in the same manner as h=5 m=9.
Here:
h=1 m=24
